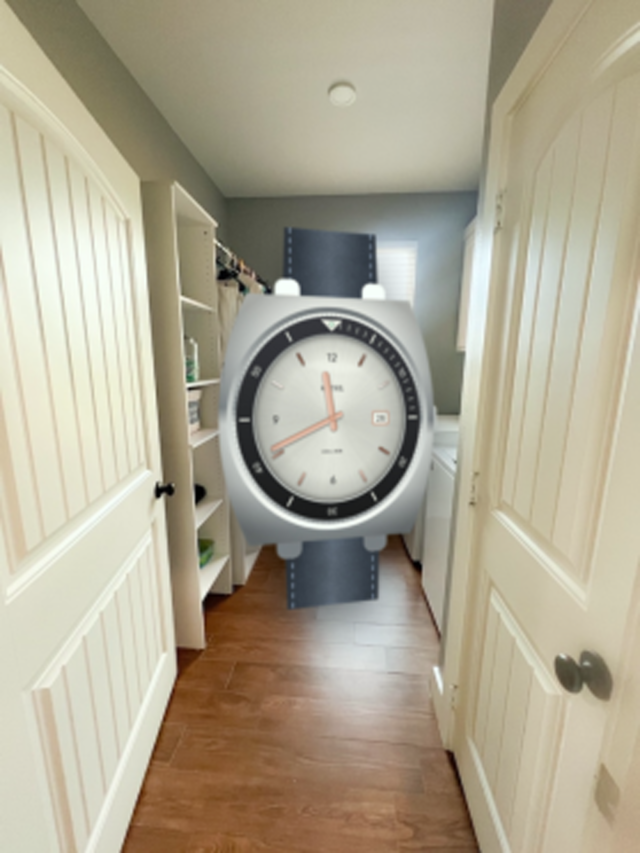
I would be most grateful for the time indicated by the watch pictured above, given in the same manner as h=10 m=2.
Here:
h=11 m=41
